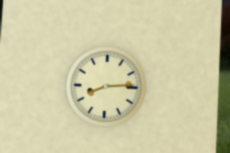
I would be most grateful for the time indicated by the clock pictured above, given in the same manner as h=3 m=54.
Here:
h=8 m=14
